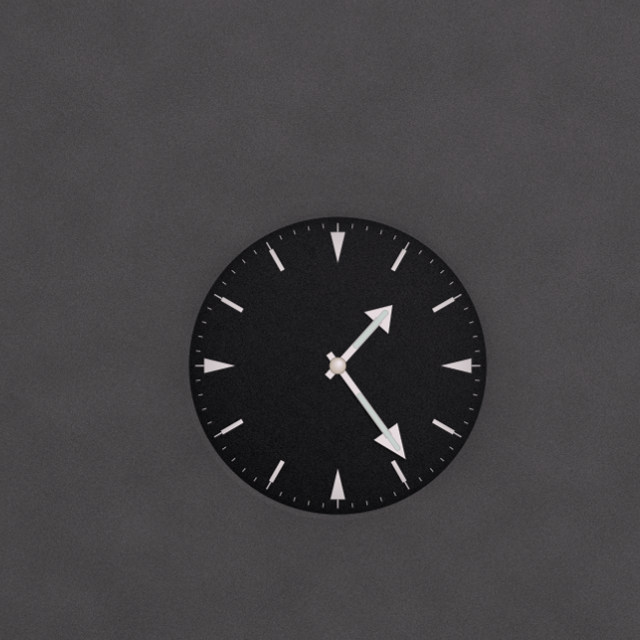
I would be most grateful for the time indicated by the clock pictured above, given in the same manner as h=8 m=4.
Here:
h=1 m=24
